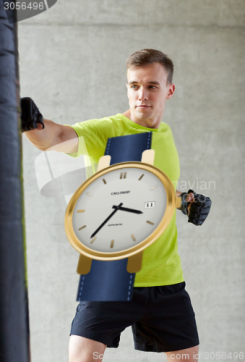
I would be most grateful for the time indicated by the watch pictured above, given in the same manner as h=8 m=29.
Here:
h=3 m=36
